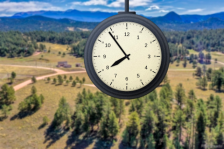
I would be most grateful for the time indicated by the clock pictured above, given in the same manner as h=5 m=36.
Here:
h=7 m=54
